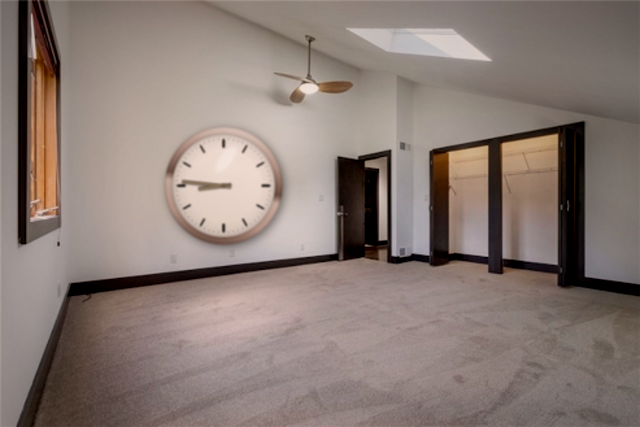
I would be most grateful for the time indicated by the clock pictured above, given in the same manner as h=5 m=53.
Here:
h=8 m=46
